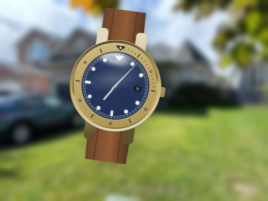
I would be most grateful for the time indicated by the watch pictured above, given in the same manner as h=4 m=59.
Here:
h=7 m=6
